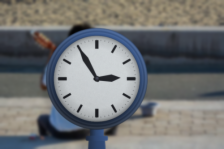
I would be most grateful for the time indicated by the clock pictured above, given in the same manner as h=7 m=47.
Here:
h=2 m=55
